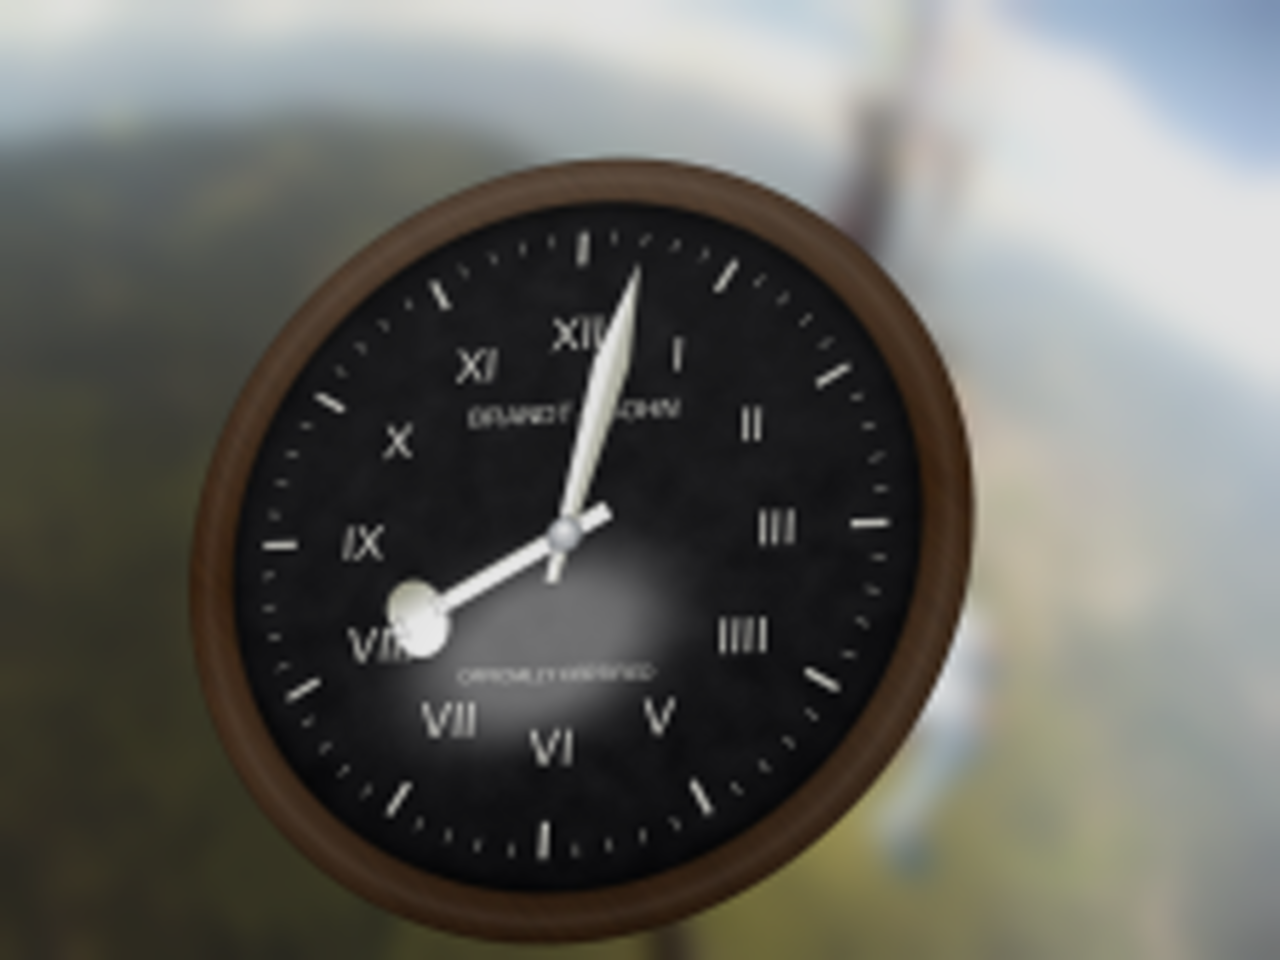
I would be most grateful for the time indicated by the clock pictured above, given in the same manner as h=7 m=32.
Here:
h=8 m=2
